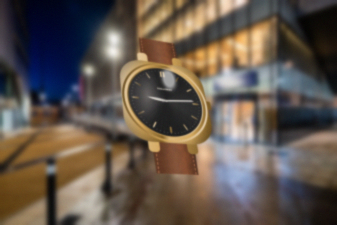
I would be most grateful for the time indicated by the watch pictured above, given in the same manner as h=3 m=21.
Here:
h=9 m=14
